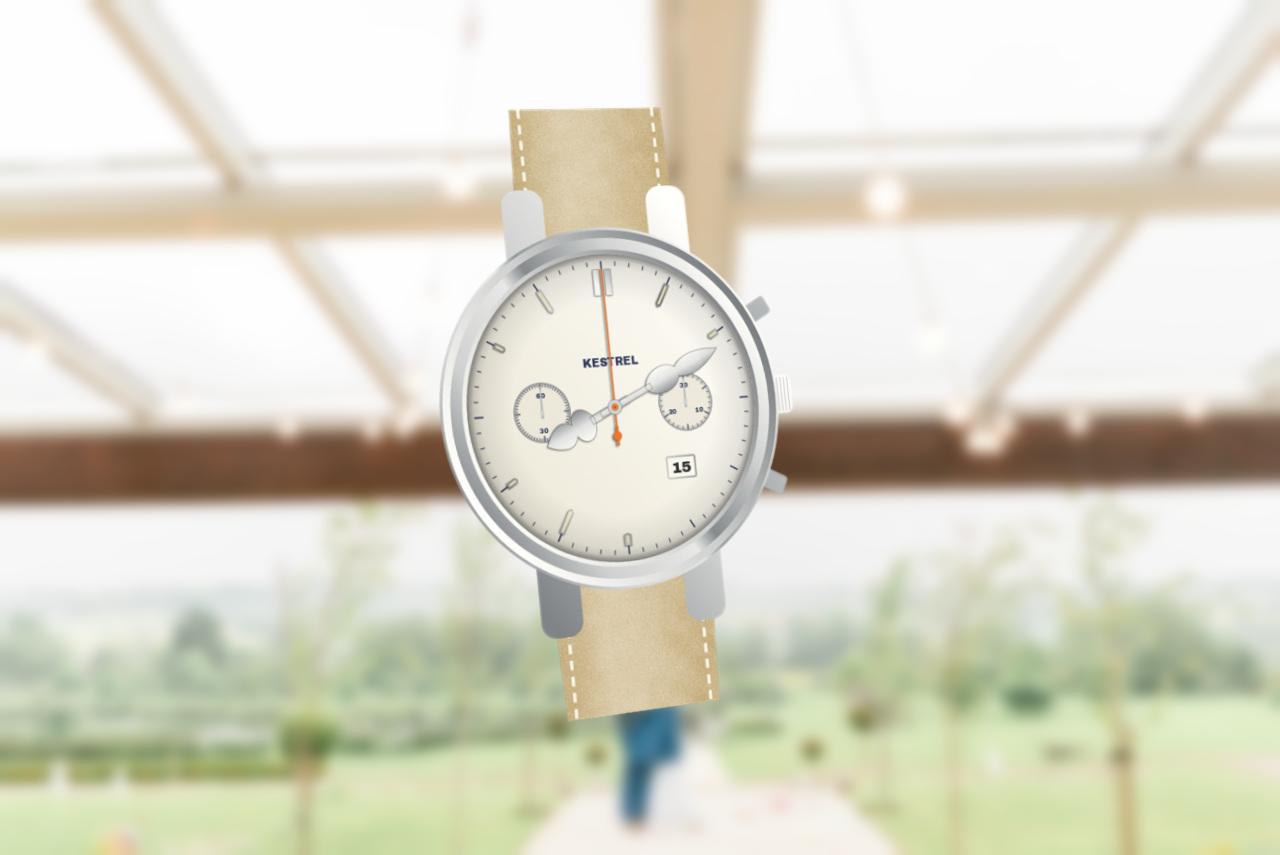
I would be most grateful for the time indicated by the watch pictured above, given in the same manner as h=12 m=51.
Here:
h=8 m=11
